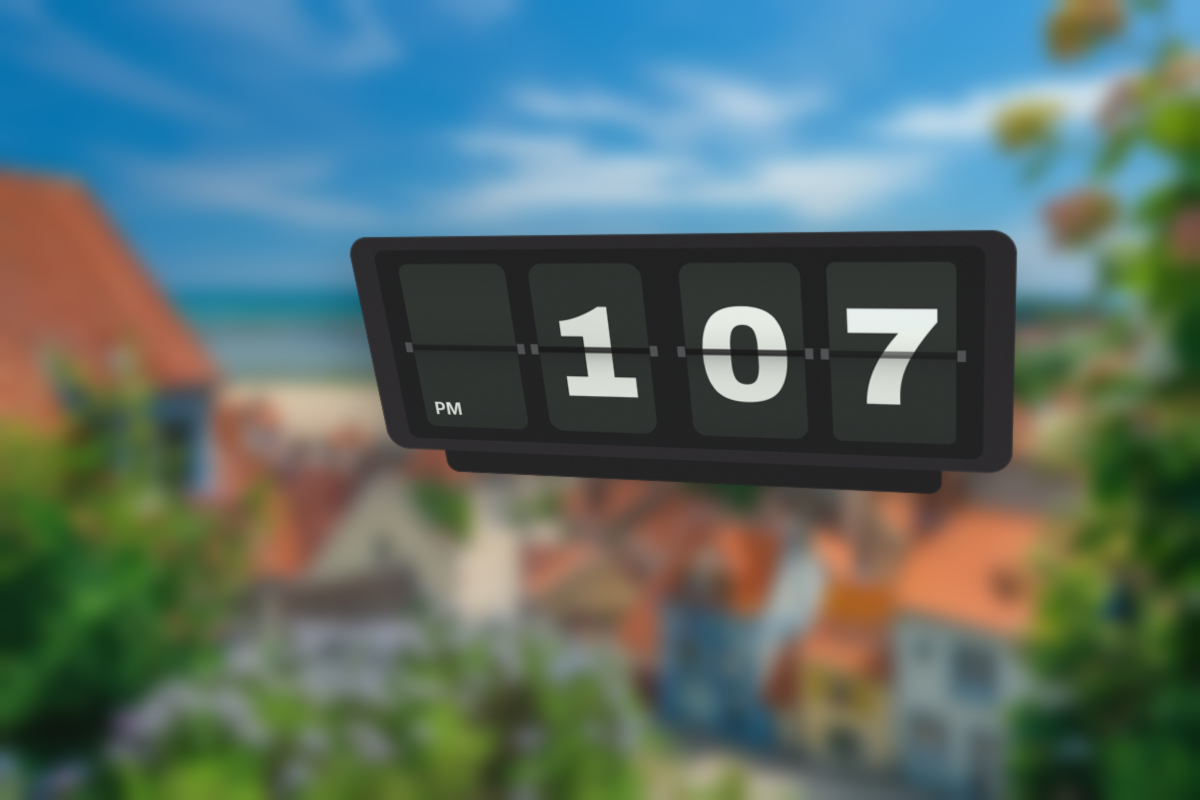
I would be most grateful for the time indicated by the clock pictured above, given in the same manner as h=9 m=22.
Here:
h=1 m=7
